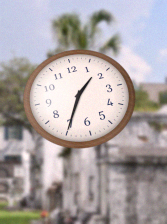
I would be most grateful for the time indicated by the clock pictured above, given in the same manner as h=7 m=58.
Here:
h=1 m=35
